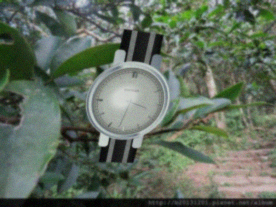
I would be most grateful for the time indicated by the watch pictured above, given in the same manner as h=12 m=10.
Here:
h=3 m=32
